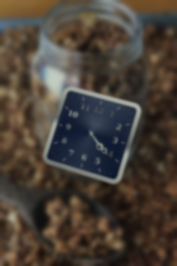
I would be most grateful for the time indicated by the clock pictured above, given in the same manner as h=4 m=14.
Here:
h=4 m=21
